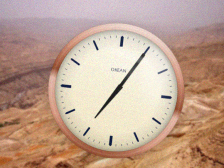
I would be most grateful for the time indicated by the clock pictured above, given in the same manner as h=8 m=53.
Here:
h=7 m=5
